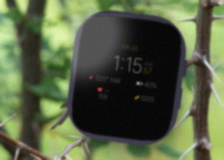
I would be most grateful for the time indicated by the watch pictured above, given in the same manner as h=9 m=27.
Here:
h=1 m=15
